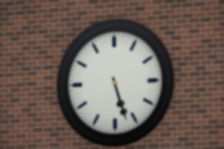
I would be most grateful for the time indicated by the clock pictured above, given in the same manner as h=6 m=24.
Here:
h=5 m=27
